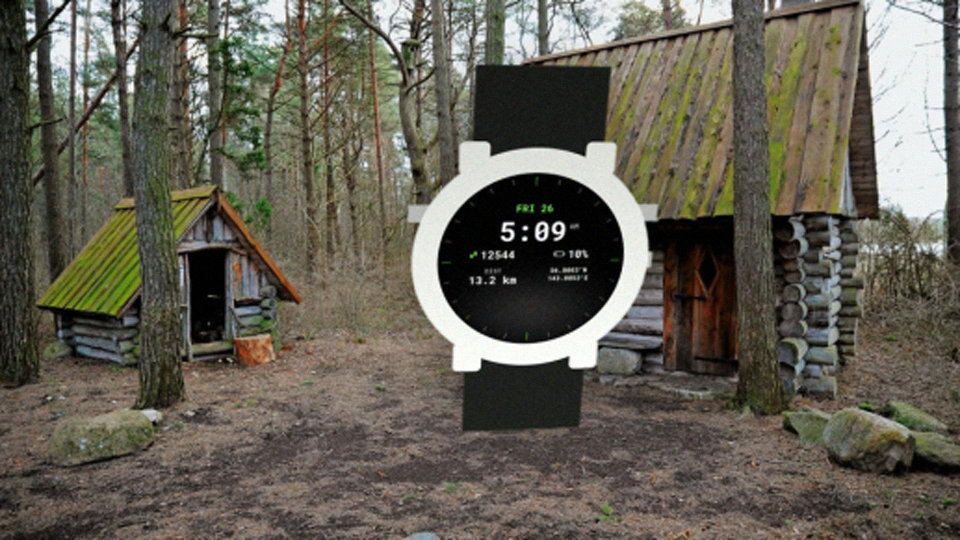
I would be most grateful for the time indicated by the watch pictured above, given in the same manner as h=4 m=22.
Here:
h=5 m=9
